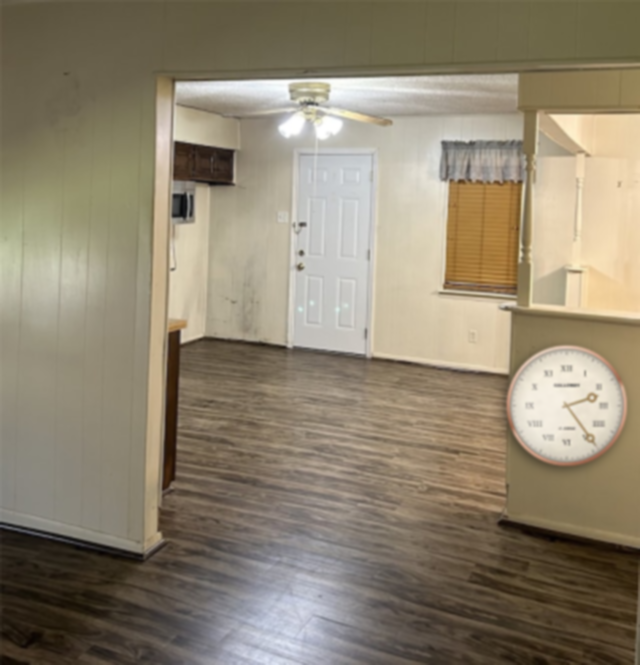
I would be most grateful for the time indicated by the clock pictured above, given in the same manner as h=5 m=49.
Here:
h=2 m=24
